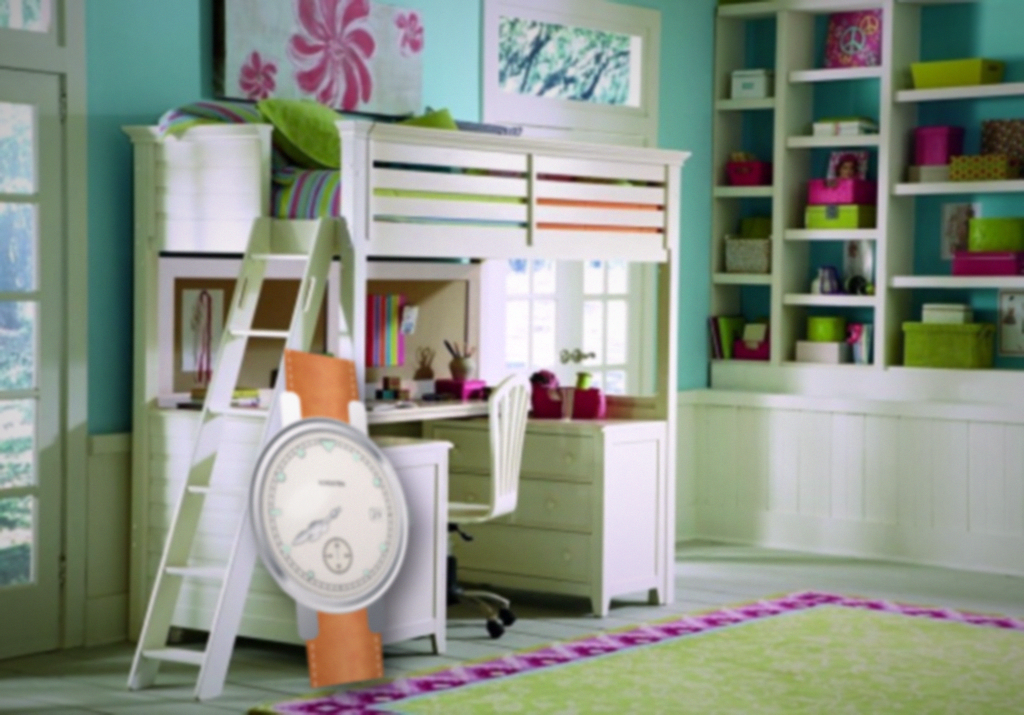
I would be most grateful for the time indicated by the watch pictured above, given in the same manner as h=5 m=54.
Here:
h=7 m=40
